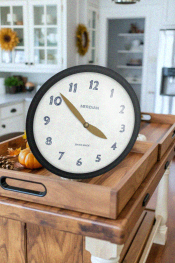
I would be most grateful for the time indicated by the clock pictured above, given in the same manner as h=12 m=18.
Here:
h=3 m=52
